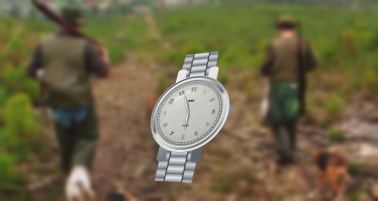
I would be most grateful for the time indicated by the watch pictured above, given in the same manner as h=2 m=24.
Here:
h=5 m=56
